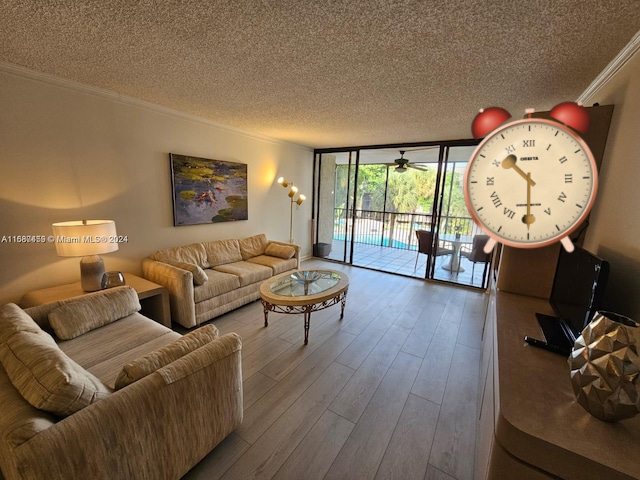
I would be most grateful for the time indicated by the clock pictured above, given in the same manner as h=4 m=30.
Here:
h=10 m=30
